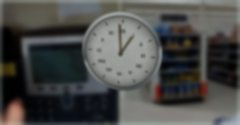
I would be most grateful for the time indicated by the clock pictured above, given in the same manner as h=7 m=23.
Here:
h=12 m=59
